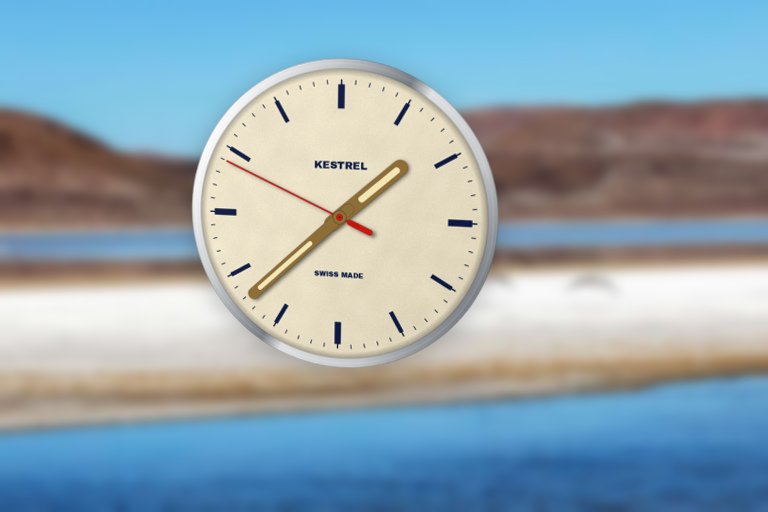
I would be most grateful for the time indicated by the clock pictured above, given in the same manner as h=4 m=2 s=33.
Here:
h=1 m=37 s=49
